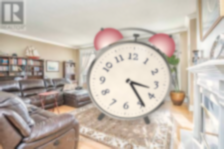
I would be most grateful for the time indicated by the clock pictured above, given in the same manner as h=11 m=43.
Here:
h=3 m=24
